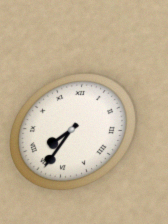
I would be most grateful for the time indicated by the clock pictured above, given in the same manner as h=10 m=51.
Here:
h=7 m=34
